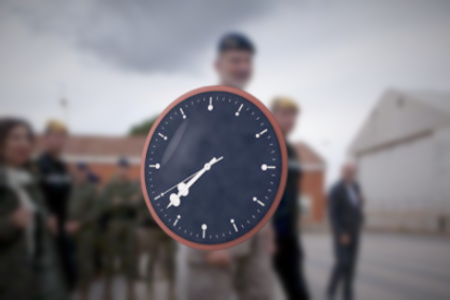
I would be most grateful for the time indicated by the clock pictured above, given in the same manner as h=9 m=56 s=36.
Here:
h=7 m=37 s=40
